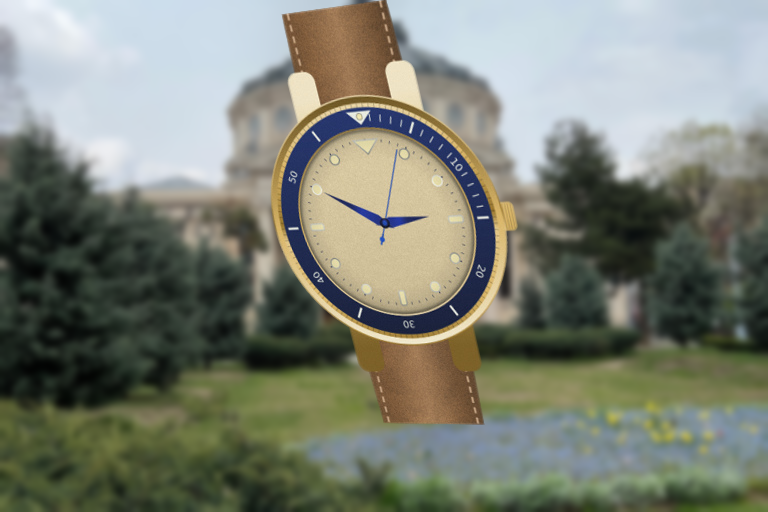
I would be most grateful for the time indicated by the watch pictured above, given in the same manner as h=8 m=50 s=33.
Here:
h=2 m=50 s=4
